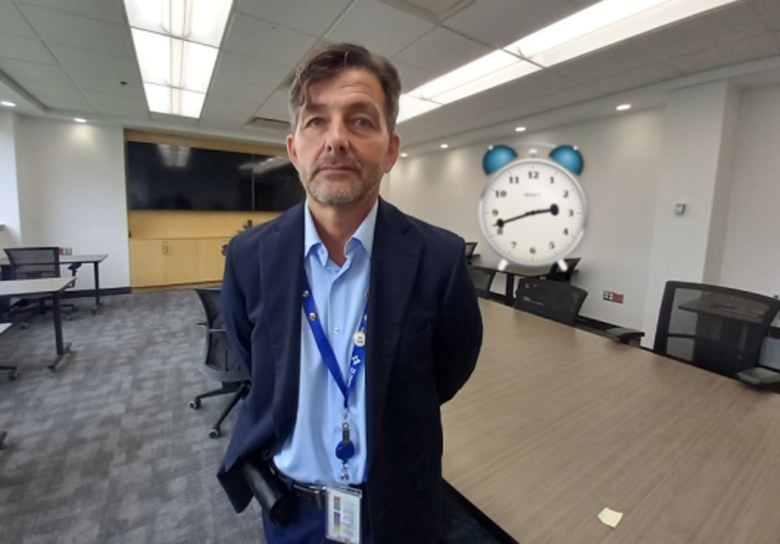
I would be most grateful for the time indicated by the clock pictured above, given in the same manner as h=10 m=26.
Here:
h=2 m=42
